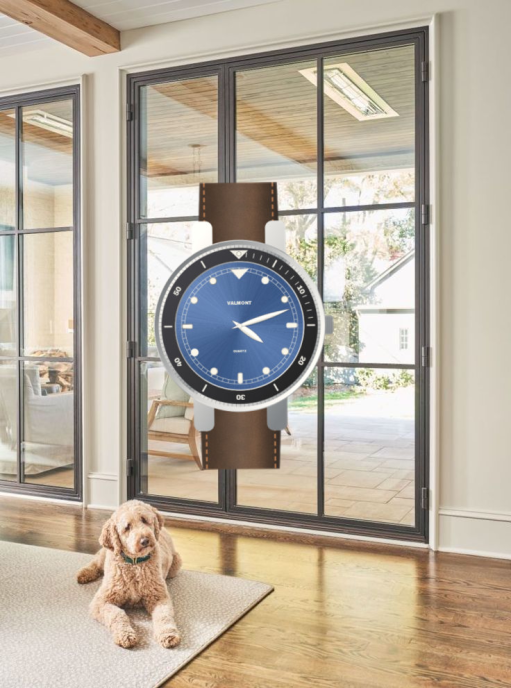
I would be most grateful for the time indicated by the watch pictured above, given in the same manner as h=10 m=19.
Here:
h=4 m=12
